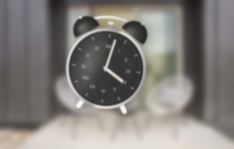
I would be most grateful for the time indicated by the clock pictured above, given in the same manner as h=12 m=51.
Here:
h=4 m=2
